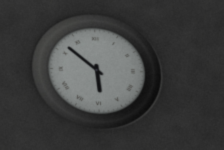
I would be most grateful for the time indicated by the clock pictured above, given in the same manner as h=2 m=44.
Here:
h=5 m=52
